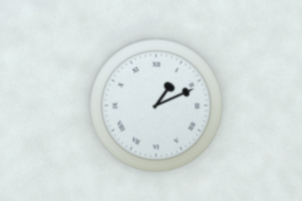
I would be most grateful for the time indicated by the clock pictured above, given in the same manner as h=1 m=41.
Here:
h=1 m=11
